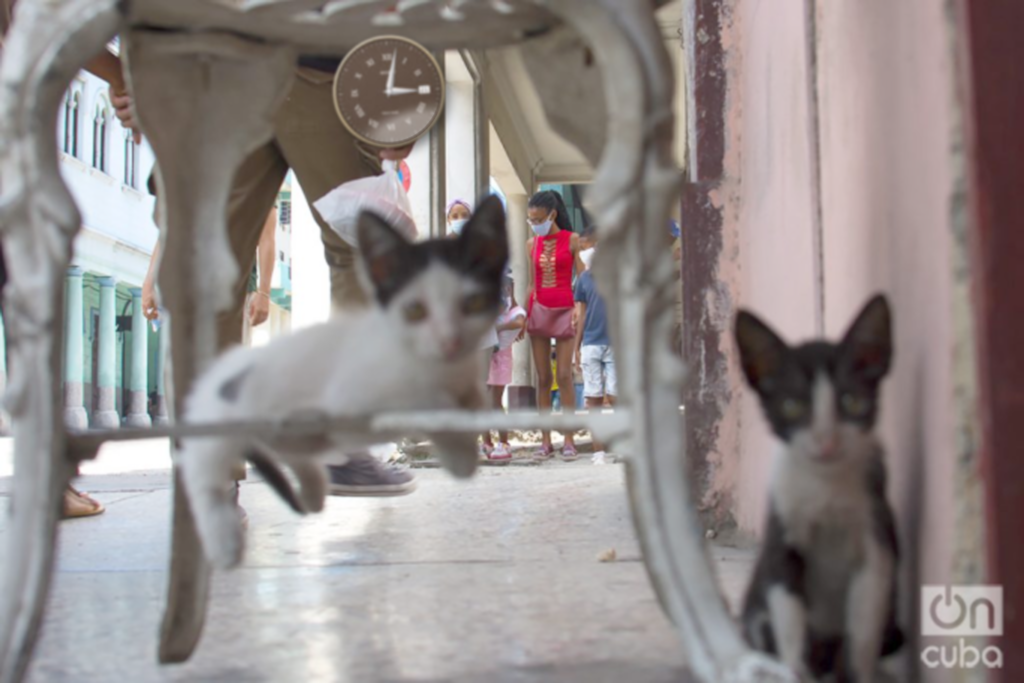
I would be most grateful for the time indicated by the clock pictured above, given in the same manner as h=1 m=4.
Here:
h=3 m=2
